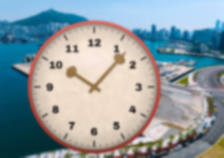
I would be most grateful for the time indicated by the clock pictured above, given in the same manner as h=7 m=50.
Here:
h=10 m=7
